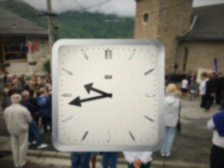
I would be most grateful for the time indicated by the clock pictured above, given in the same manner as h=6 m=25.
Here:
h=9 m=43
